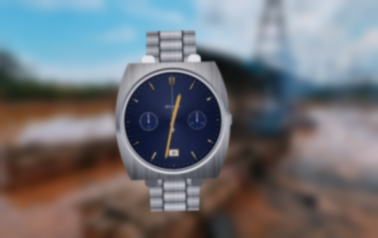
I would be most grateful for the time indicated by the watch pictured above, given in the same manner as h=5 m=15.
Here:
h=12 m=32
